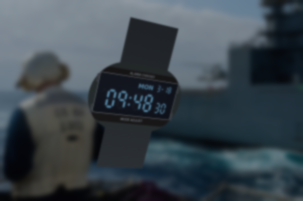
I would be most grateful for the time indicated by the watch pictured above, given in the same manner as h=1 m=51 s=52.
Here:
h=9 m=48 s=30
